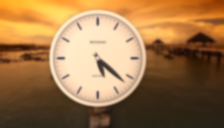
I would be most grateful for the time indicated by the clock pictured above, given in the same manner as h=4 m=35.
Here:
h=5 m=22
